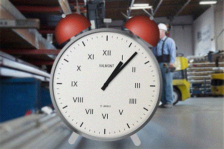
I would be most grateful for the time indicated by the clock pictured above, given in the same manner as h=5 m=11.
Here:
h=1 m=7
